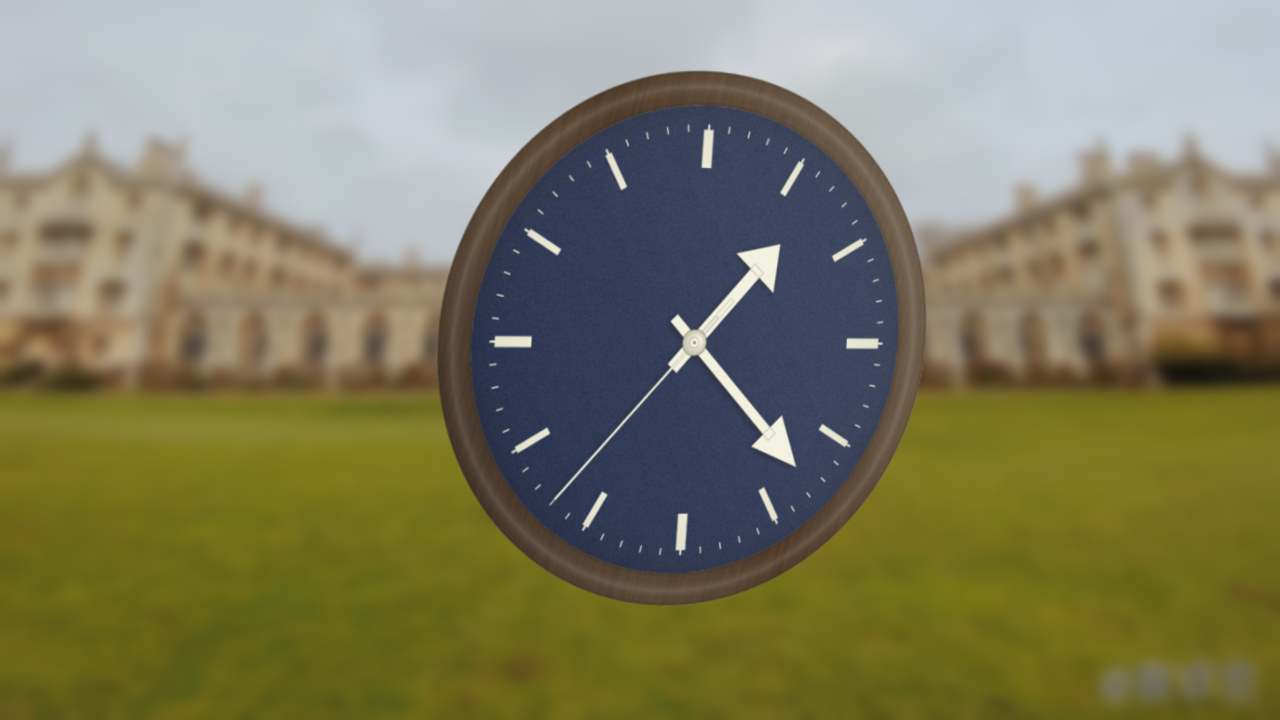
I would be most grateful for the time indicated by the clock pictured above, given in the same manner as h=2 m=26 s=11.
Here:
h=1 m=22 s=37
